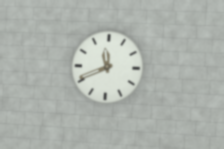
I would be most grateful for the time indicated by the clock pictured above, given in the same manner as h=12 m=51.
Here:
h=11 m=41
